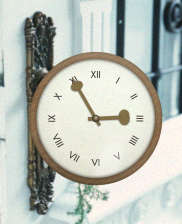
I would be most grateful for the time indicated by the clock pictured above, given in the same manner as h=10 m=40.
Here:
h=2 m=55
